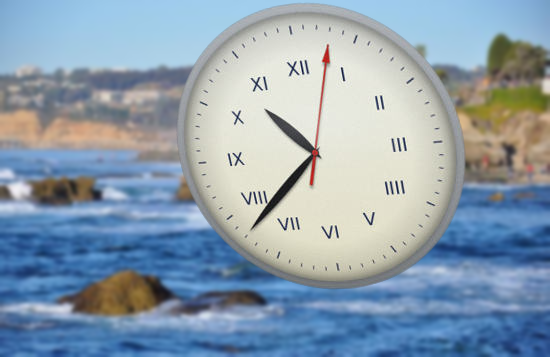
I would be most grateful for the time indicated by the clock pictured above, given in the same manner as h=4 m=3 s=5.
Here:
h=10 m=38 s=3
